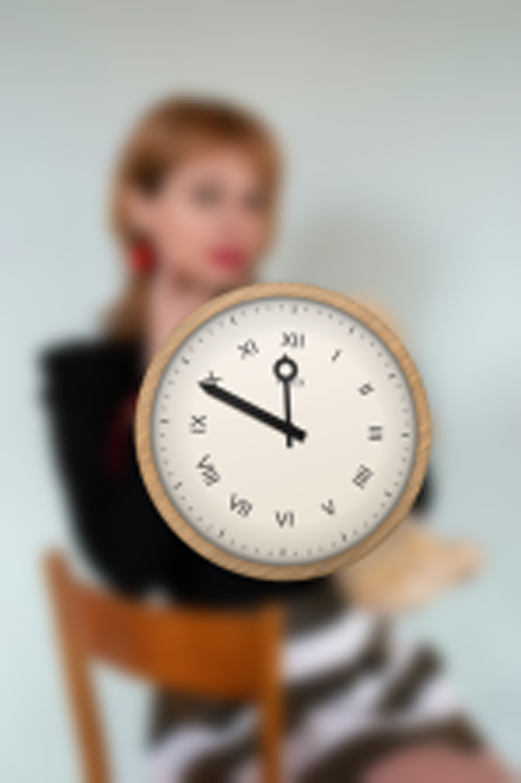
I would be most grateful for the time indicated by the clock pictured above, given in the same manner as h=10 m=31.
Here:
h=11 m=49
